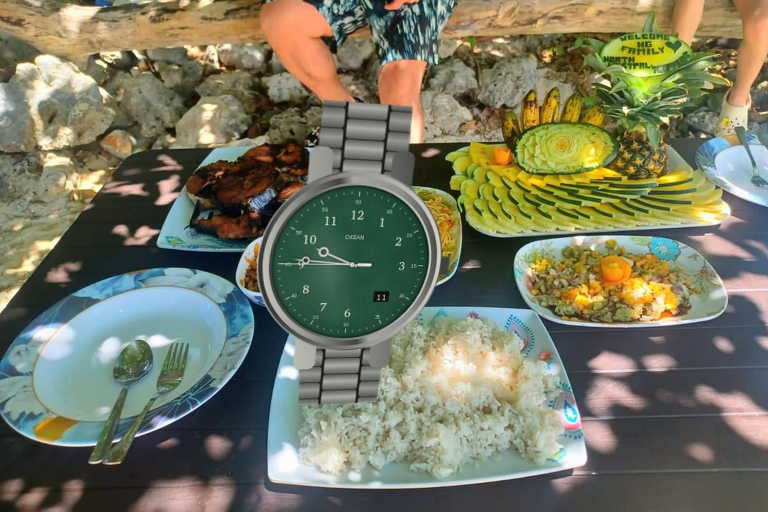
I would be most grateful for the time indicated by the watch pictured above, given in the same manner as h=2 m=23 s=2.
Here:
h=9 m=45 s=45
